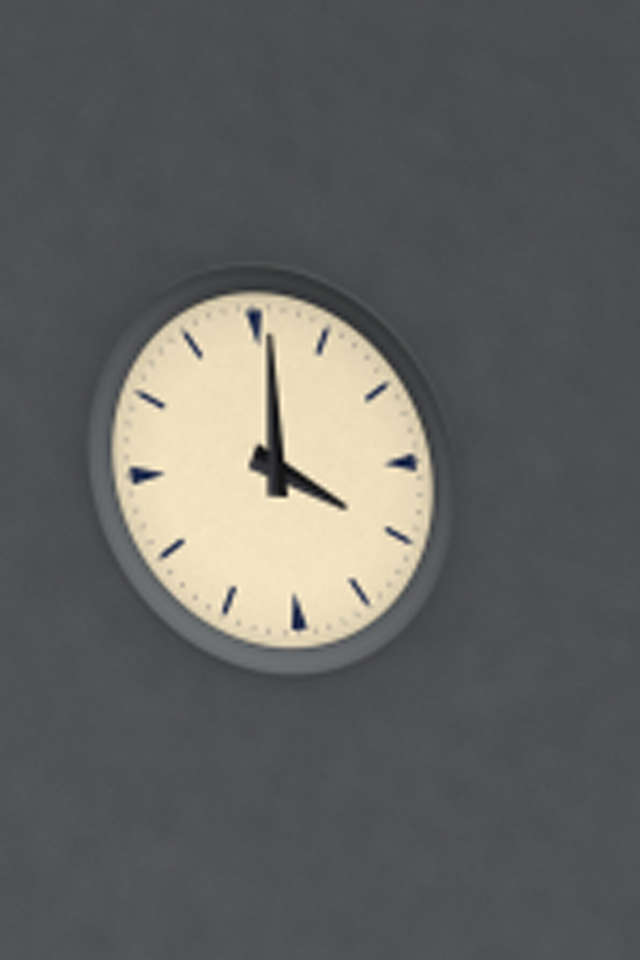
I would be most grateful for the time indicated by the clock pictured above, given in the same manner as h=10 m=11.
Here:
h=4 m=1
